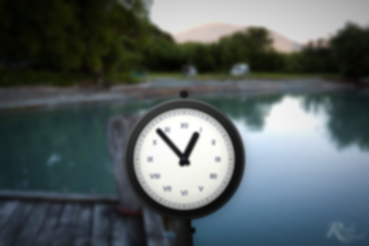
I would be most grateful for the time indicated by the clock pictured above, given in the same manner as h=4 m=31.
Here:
h=12 m=53
